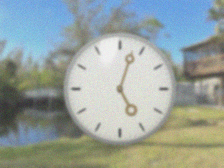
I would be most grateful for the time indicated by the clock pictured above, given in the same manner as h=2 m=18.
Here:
h=5 m=3
